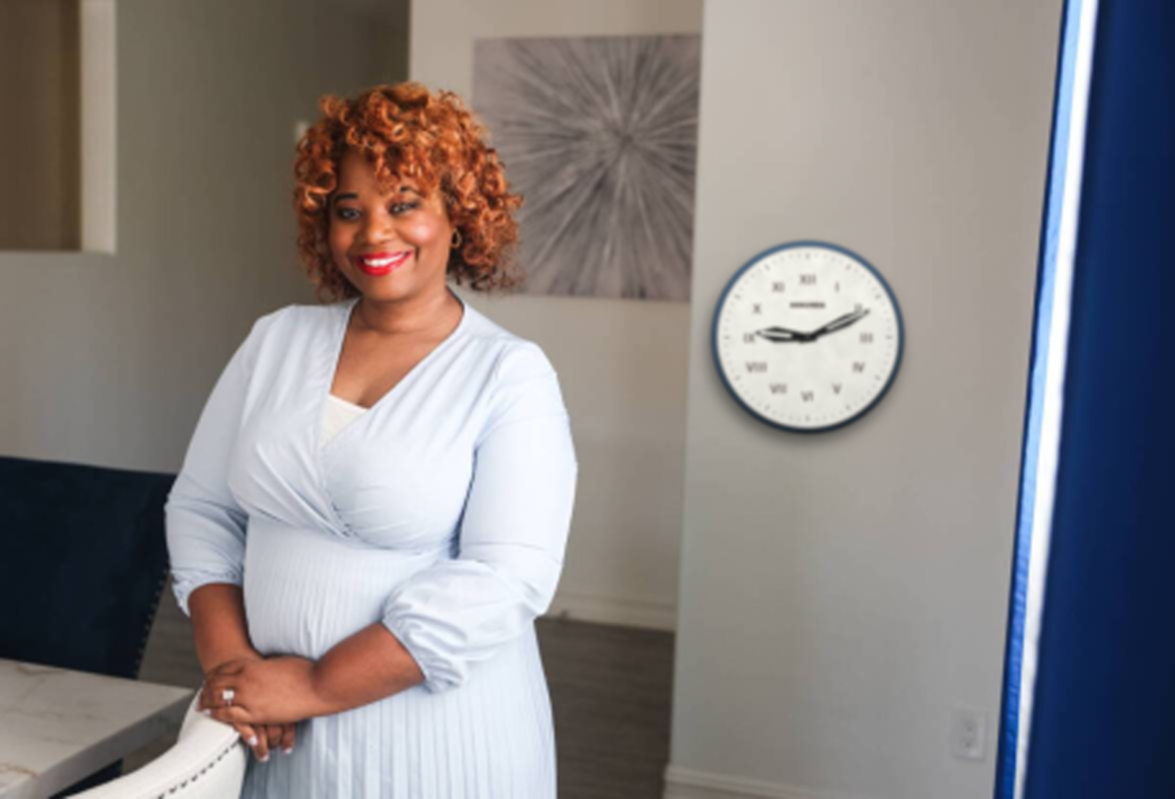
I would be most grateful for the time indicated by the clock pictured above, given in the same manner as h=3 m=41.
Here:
h=9 m=11
